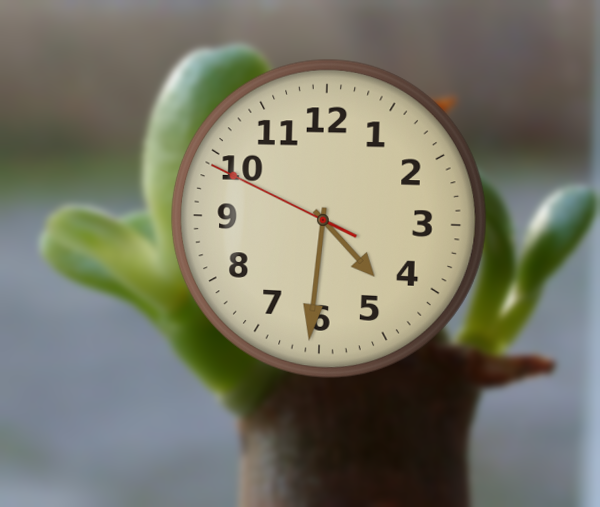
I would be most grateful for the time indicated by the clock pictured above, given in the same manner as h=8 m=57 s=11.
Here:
h=4 m=30 s=49
